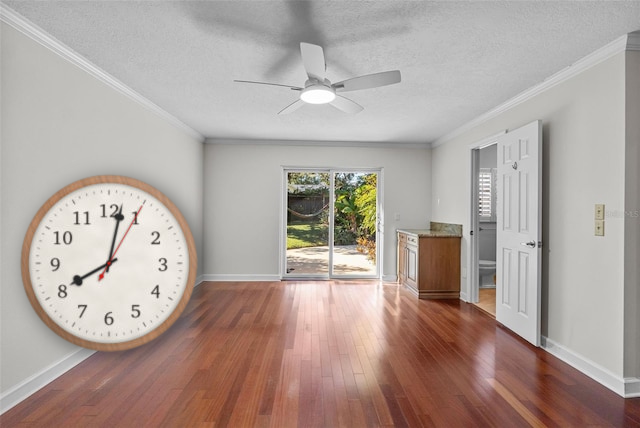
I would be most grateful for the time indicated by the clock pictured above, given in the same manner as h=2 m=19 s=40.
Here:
h=8 m=2 s=5
